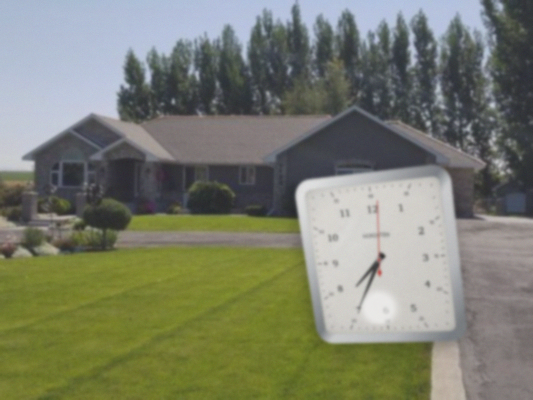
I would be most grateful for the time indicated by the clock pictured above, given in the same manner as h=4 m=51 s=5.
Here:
h=7 m=35 s=1
